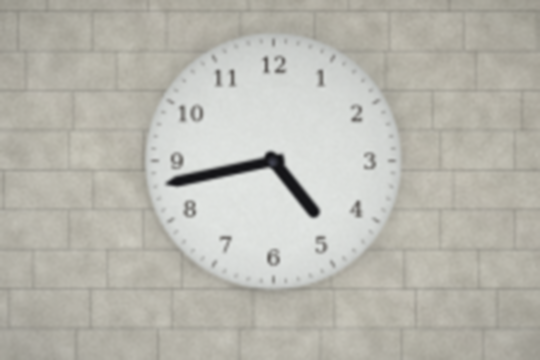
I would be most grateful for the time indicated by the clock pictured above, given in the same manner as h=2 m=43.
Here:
h=4 m=43
